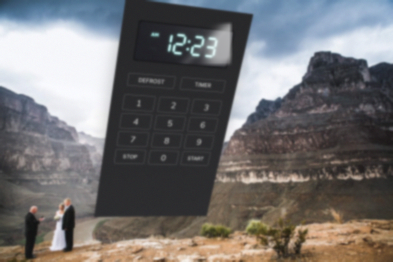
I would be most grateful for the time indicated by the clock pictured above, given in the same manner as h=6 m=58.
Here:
h=12 m=23
